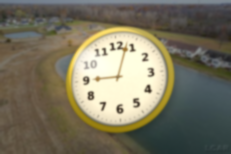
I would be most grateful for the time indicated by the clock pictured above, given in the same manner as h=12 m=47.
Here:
h=9 m=3
